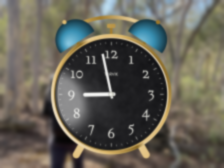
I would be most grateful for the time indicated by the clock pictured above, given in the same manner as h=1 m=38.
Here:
h=8 m=58
